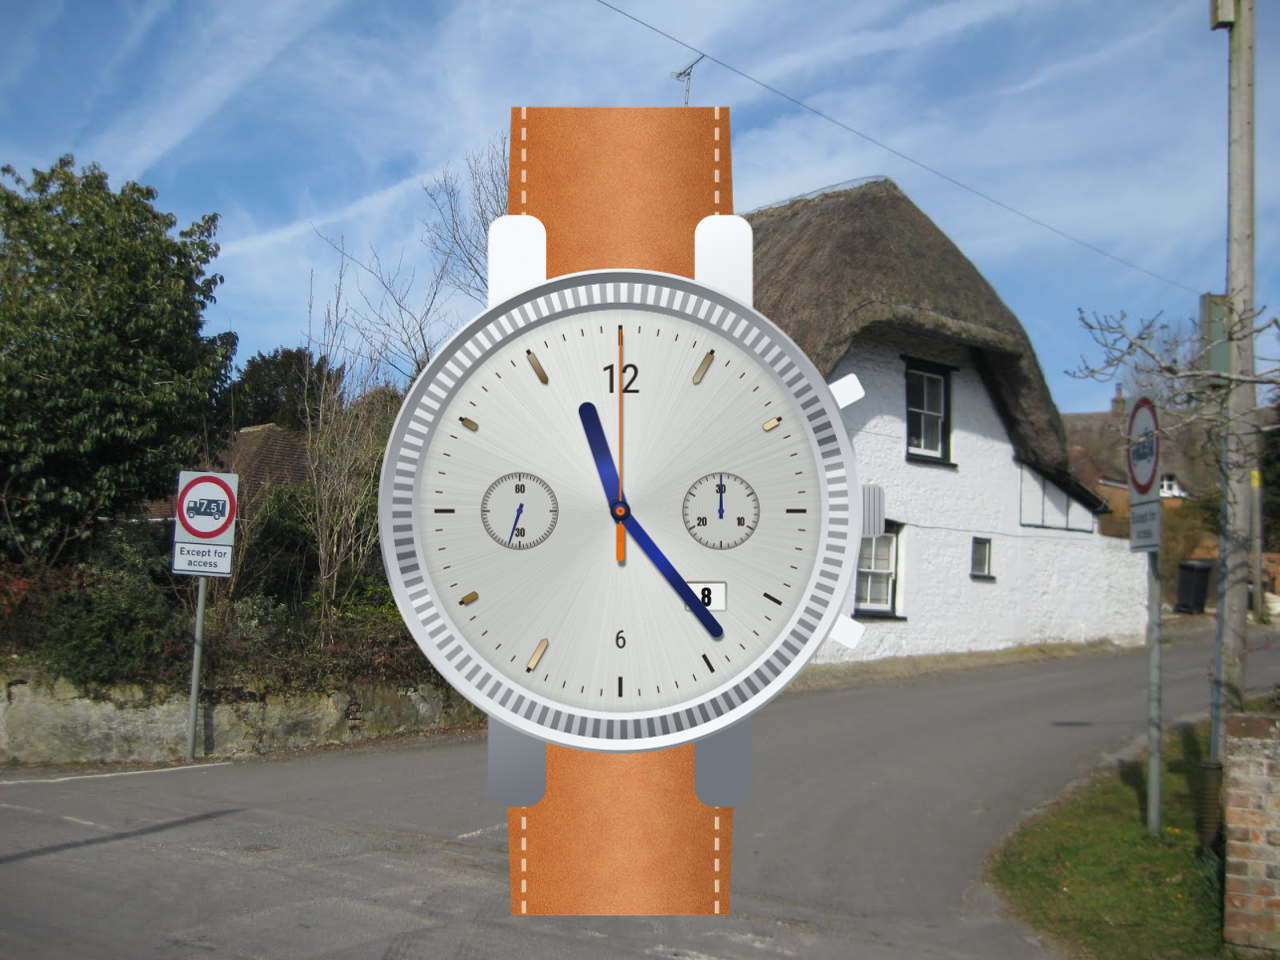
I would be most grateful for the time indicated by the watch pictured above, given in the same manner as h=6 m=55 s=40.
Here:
h=11 m=23 s=33
